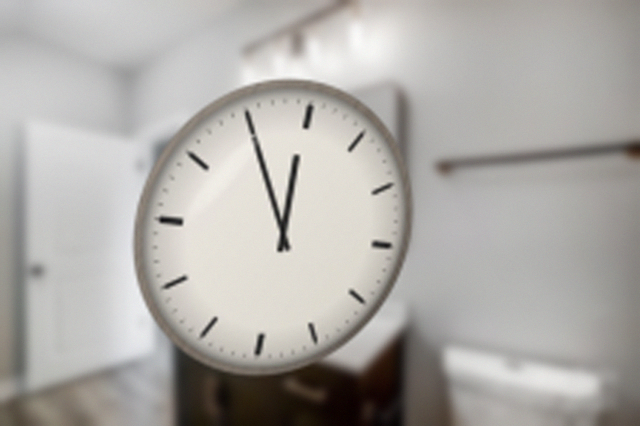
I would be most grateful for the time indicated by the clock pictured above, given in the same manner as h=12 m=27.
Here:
h=11 m=55
